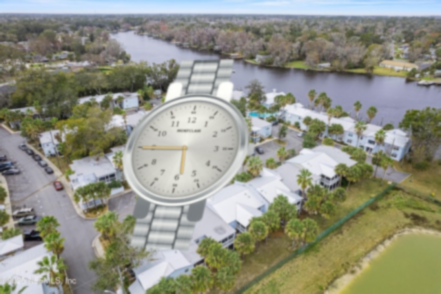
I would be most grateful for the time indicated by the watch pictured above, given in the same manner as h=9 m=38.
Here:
h=5 m=45
